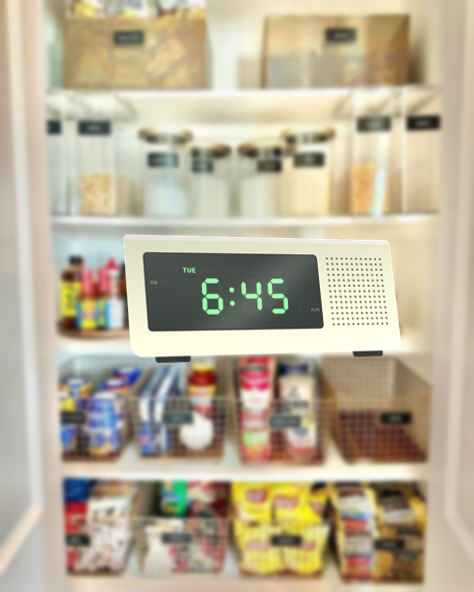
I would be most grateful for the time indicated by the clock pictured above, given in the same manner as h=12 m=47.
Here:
h=6 m=45
